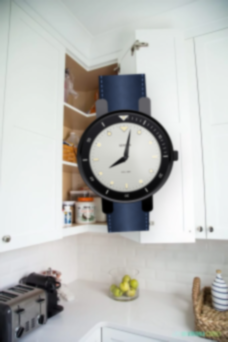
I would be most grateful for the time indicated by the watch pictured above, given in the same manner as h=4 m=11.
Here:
h=8 m=2
